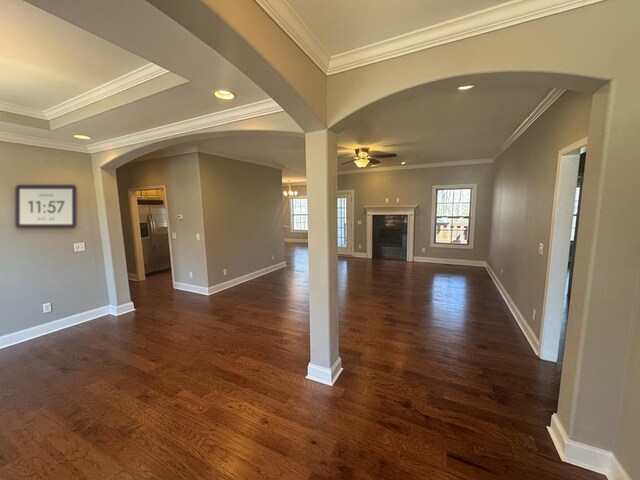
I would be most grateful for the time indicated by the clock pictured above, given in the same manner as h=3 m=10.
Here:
h=11 m=57
